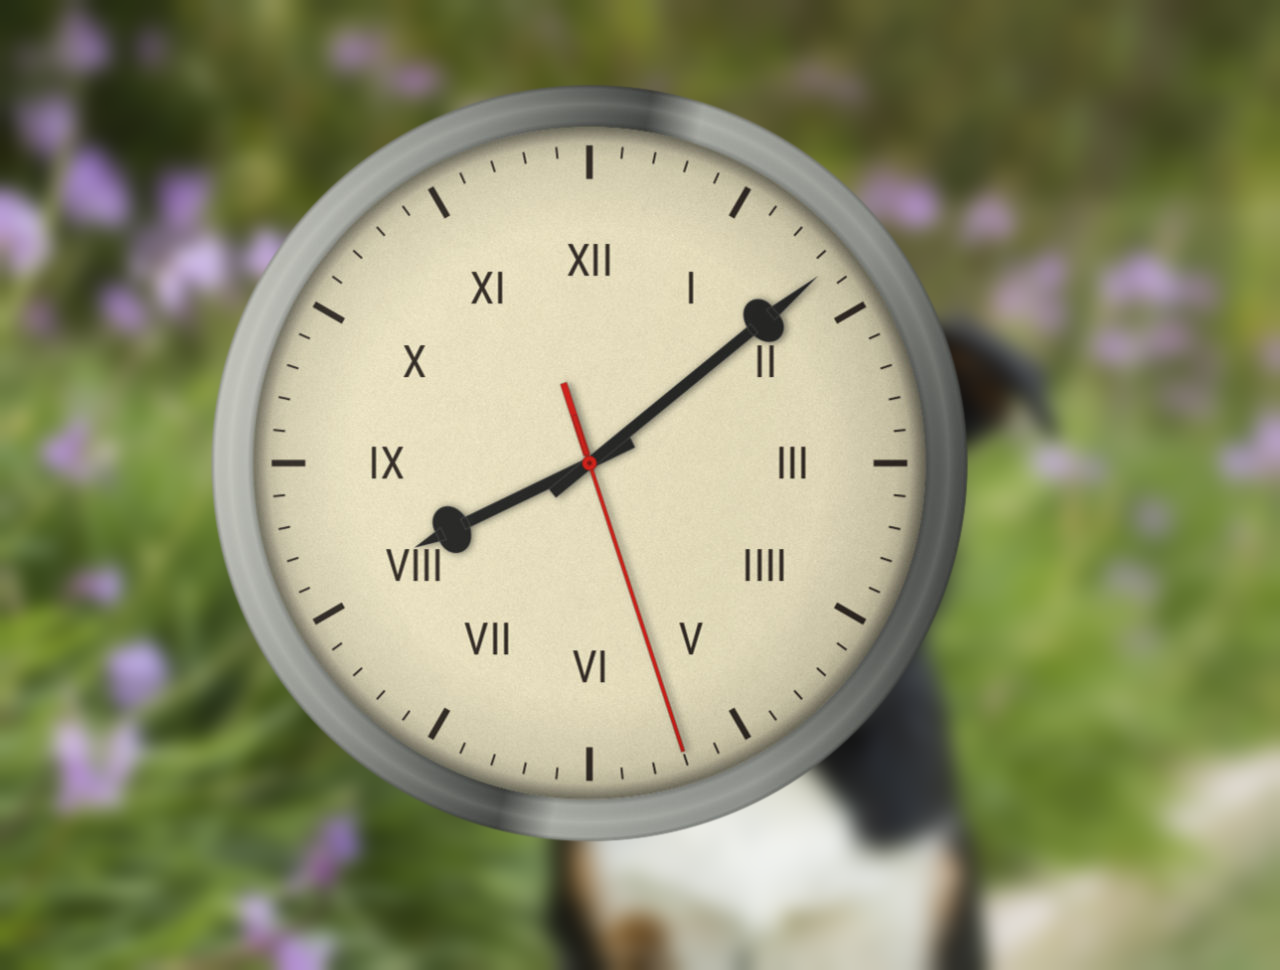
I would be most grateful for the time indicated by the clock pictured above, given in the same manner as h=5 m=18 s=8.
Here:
h=8 m=8 s=27
